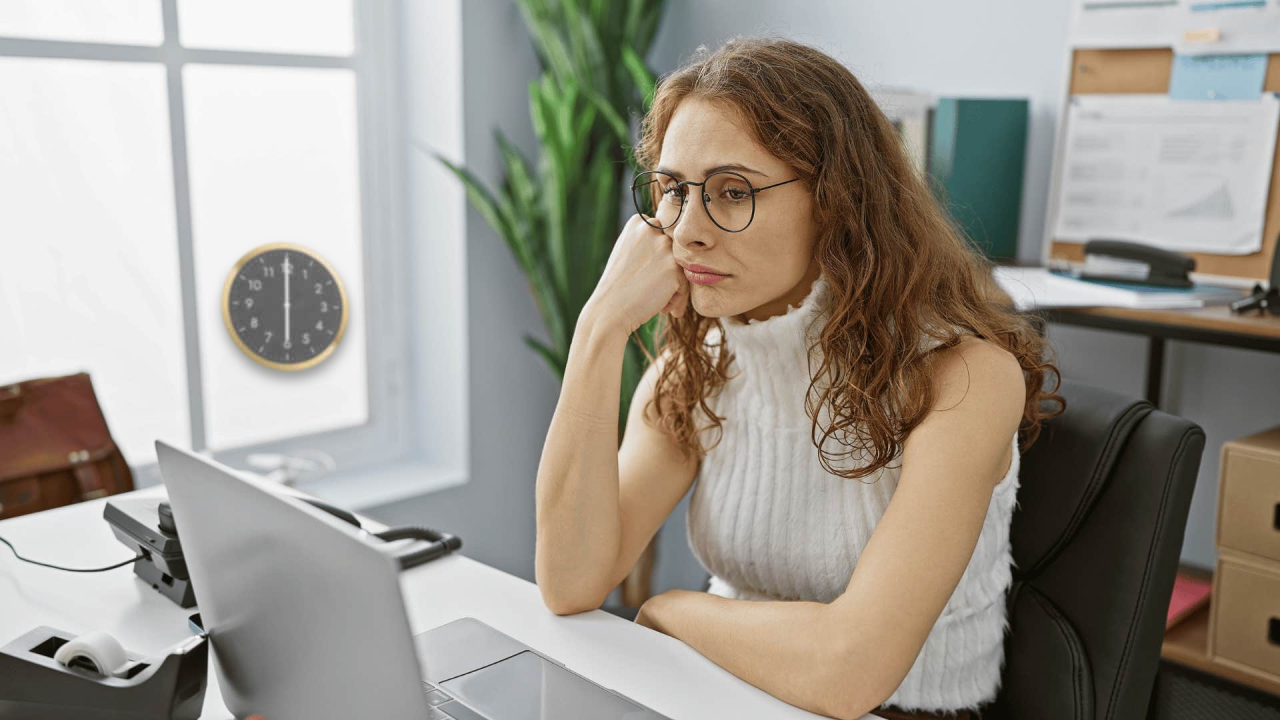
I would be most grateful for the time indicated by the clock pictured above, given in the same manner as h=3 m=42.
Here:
h=6 m=0
